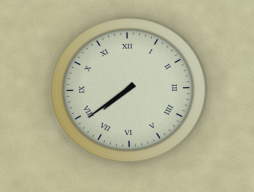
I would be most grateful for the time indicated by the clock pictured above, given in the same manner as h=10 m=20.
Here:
h=7 m=39
